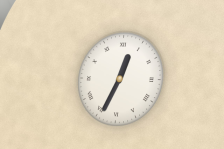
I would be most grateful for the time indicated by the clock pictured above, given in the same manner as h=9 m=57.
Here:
h=12 m=34
